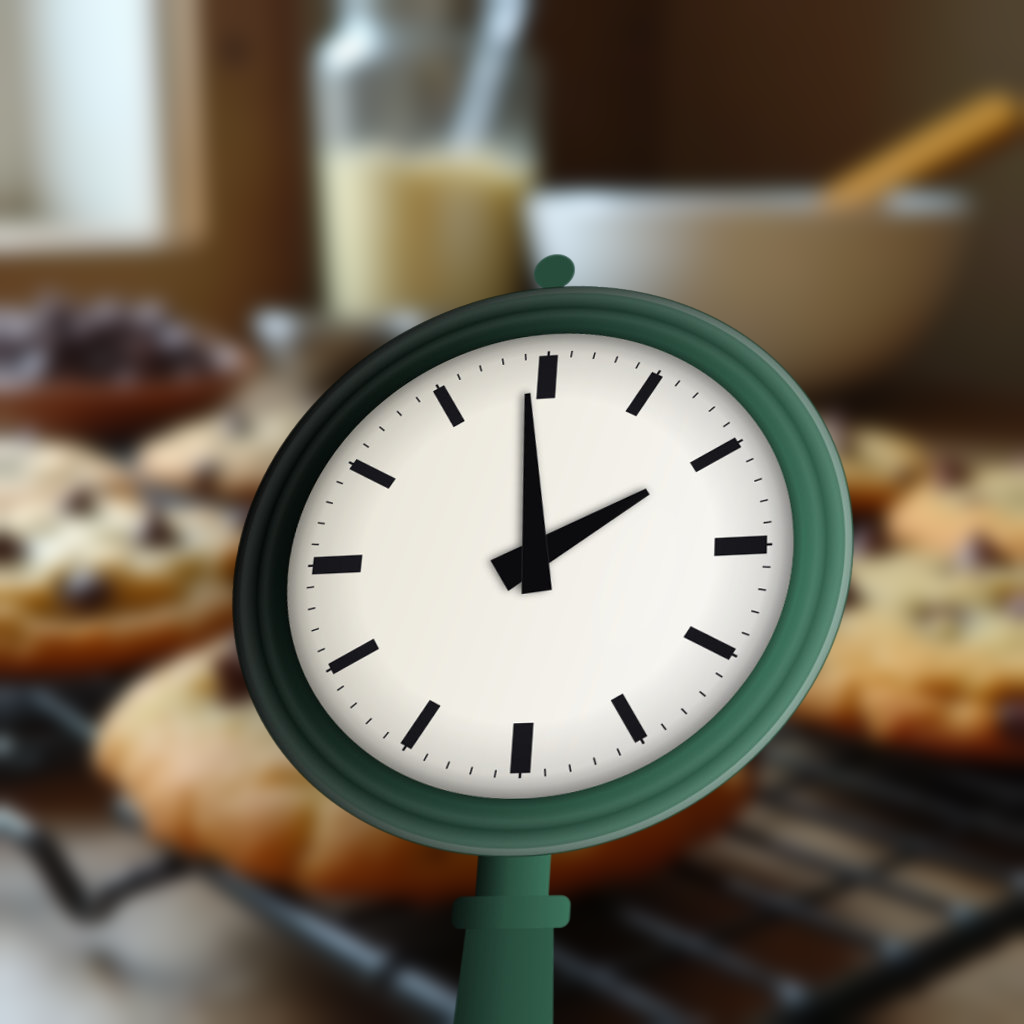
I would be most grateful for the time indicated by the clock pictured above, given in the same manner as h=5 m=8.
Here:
h=1 m=59
